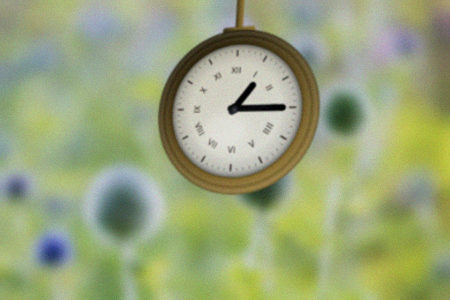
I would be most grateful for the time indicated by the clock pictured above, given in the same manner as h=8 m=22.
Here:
h=1 m=15
